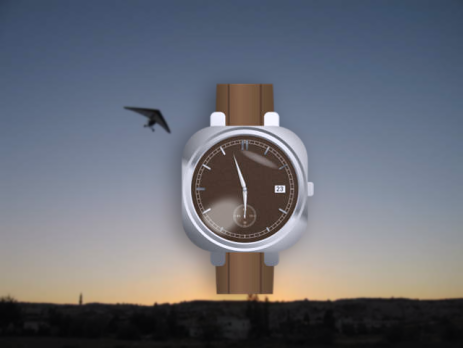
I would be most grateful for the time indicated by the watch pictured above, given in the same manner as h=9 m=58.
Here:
h=5 m=57
